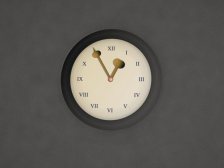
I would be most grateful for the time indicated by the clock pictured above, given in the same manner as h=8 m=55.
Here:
h=12 m=55
